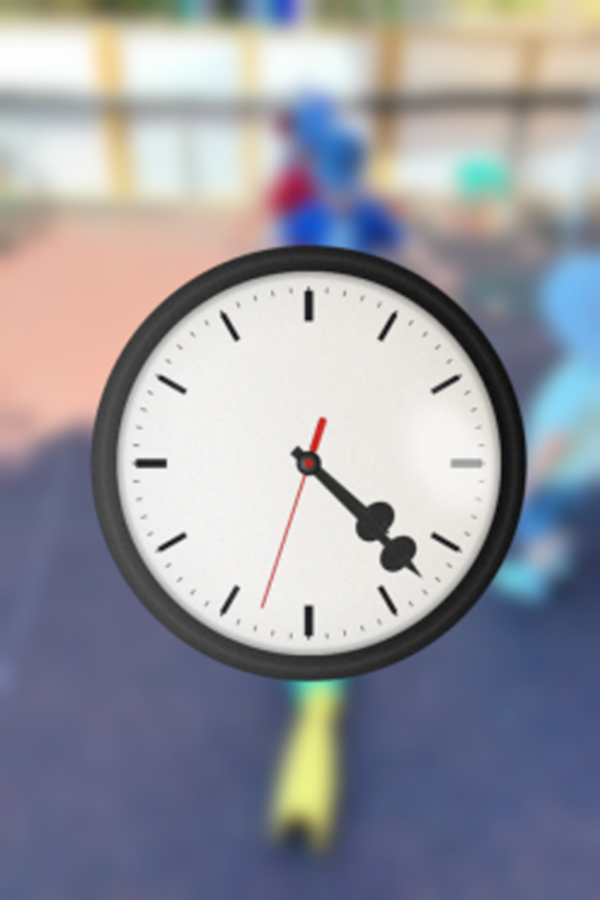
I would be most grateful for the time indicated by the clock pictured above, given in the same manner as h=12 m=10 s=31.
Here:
h=4 m=22 s=33
